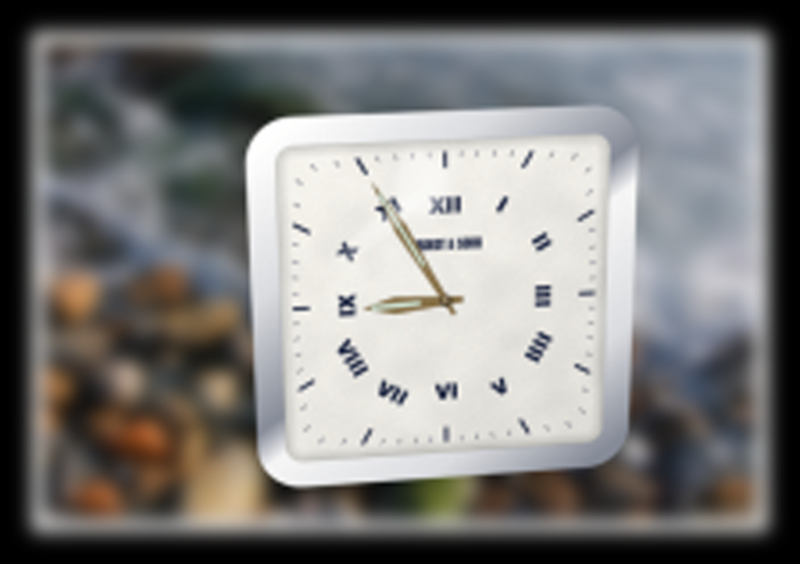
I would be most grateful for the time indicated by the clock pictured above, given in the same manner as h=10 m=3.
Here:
h=8 m=55
